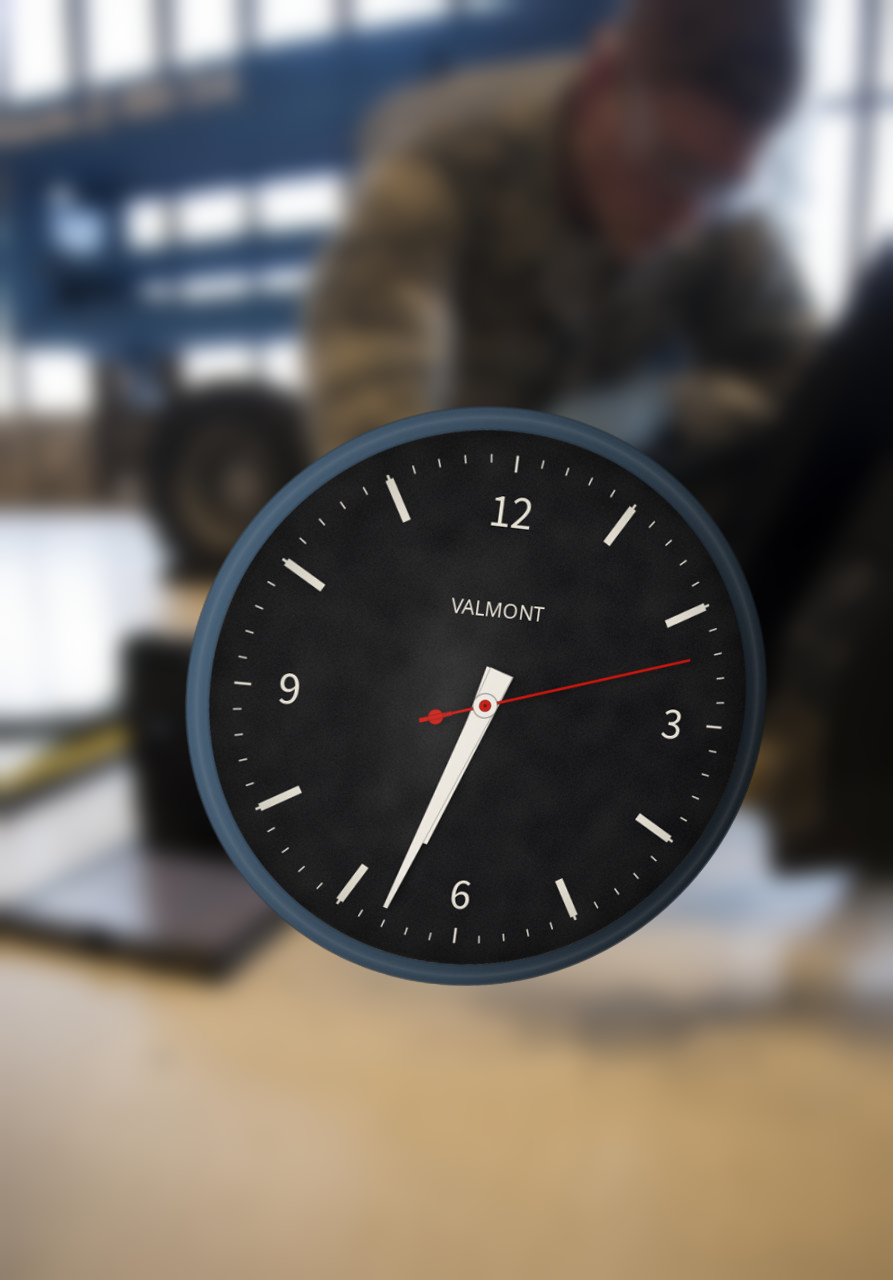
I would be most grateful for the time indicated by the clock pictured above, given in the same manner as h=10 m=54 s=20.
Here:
h=6 m=33 s=12
